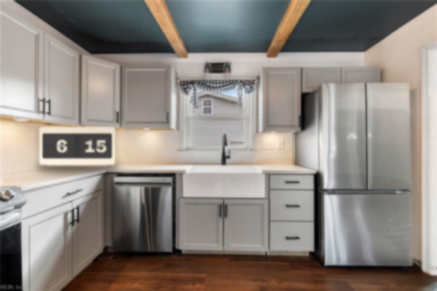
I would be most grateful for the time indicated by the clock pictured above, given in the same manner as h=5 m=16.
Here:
h=6 m=15
